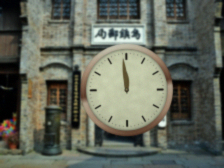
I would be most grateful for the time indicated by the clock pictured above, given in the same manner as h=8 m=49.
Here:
h=11 m=59
